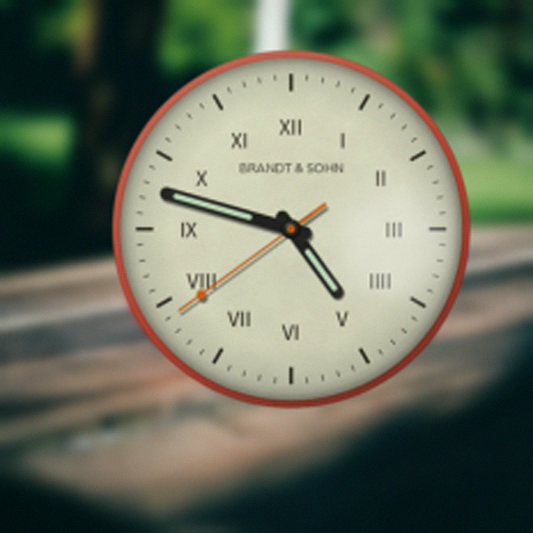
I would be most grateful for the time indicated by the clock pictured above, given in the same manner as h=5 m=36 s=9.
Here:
h=4 m=47 s=39
